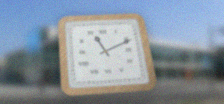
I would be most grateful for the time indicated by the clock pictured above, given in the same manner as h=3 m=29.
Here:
h=11 m=11
